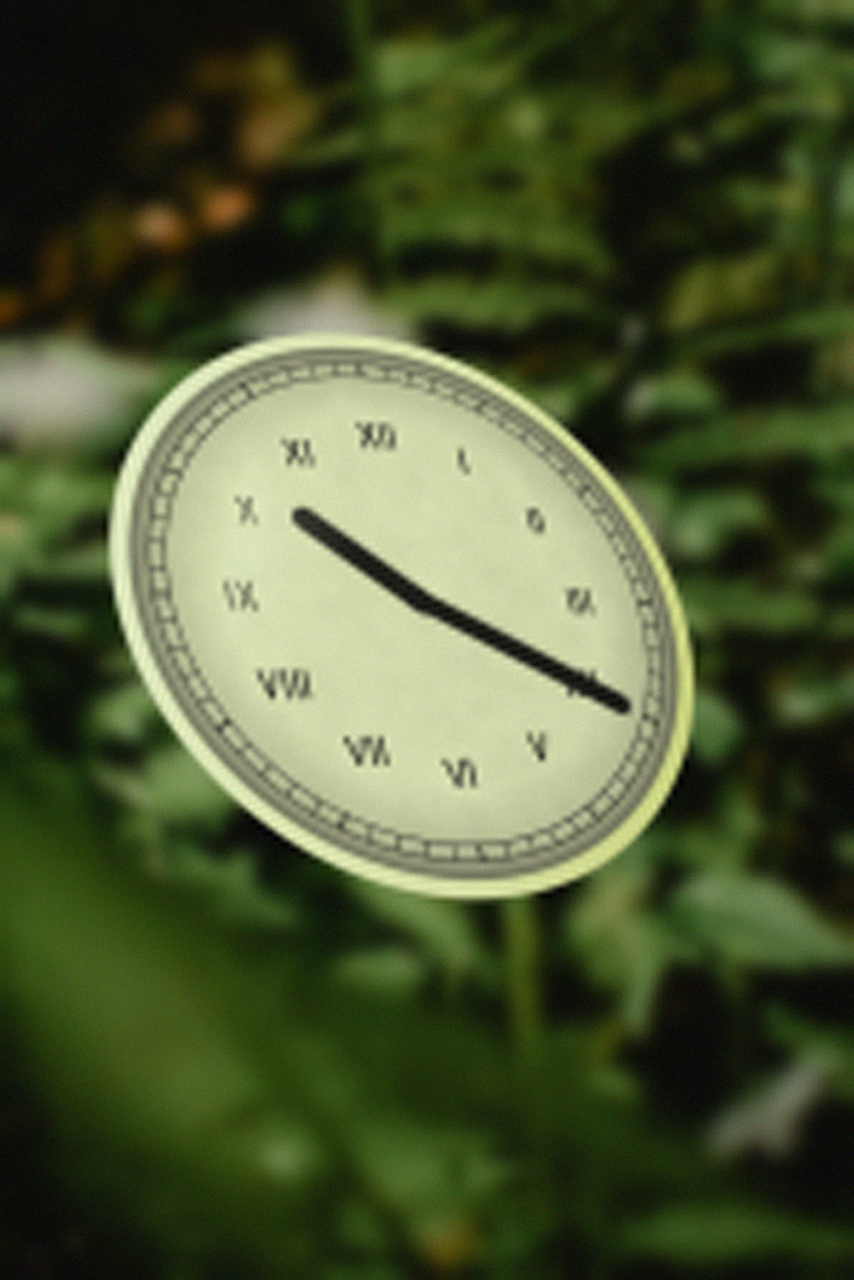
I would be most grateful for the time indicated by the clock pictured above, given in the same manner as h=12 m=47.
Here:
h=10 m=20
